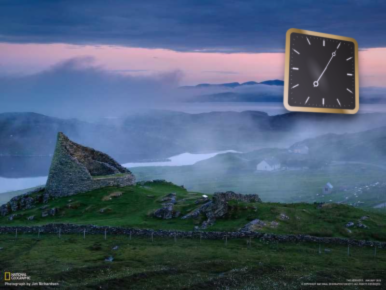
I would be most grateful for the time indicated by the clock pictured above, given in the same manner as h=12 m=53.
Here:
h=7 m=5
